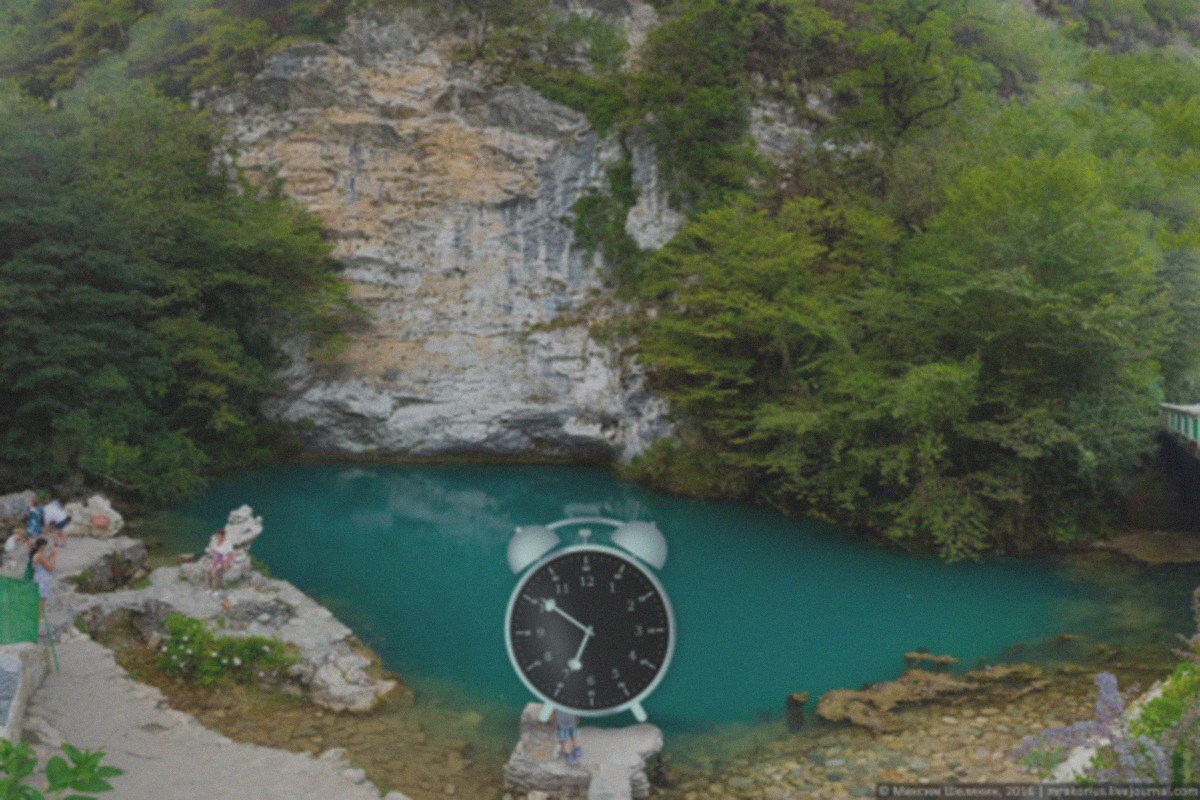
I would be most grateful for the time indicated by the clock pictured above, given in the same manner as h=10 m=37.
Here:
h=6 m=51
